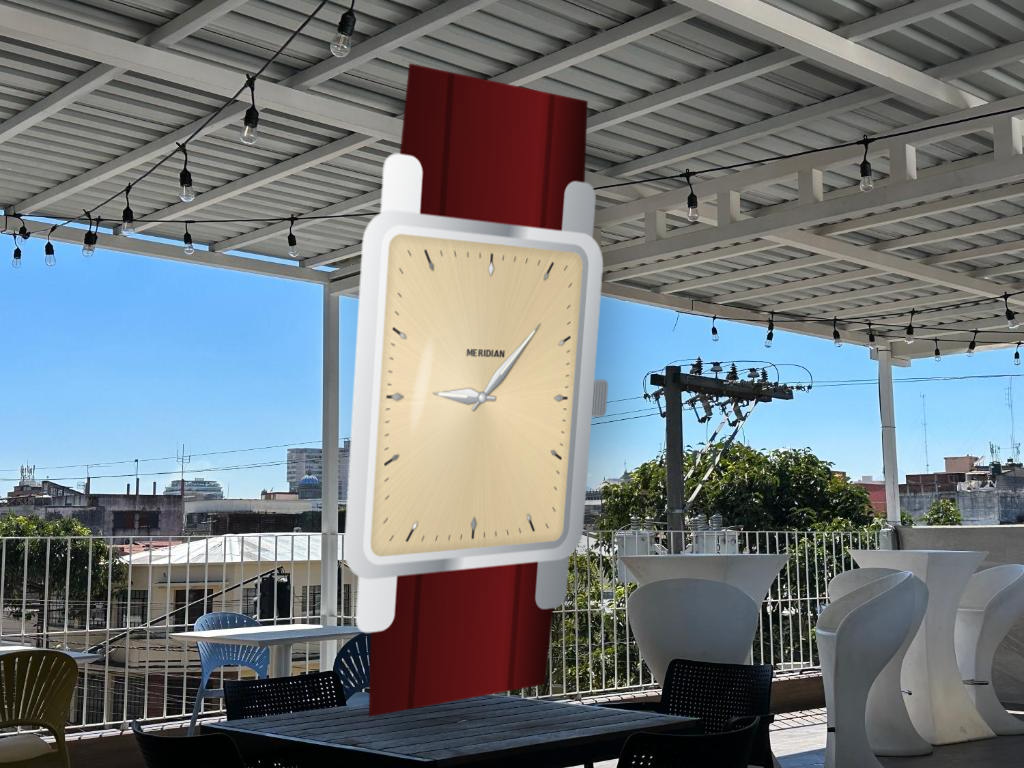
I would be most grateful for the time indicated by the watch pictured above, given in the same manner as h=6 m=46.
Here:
h=9 m=7
